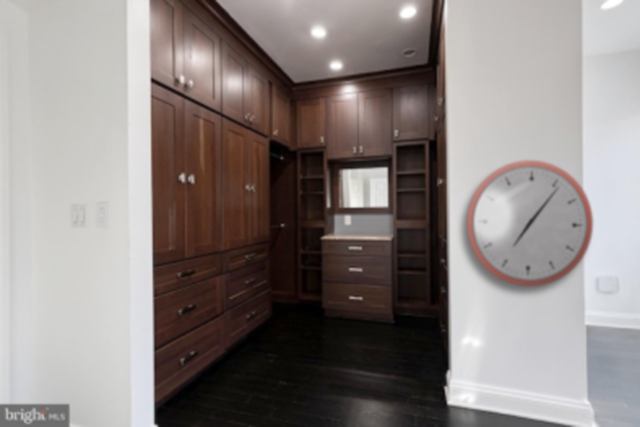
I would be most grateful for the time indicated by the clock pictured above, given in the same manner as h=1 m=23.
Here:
h=7 m=6
